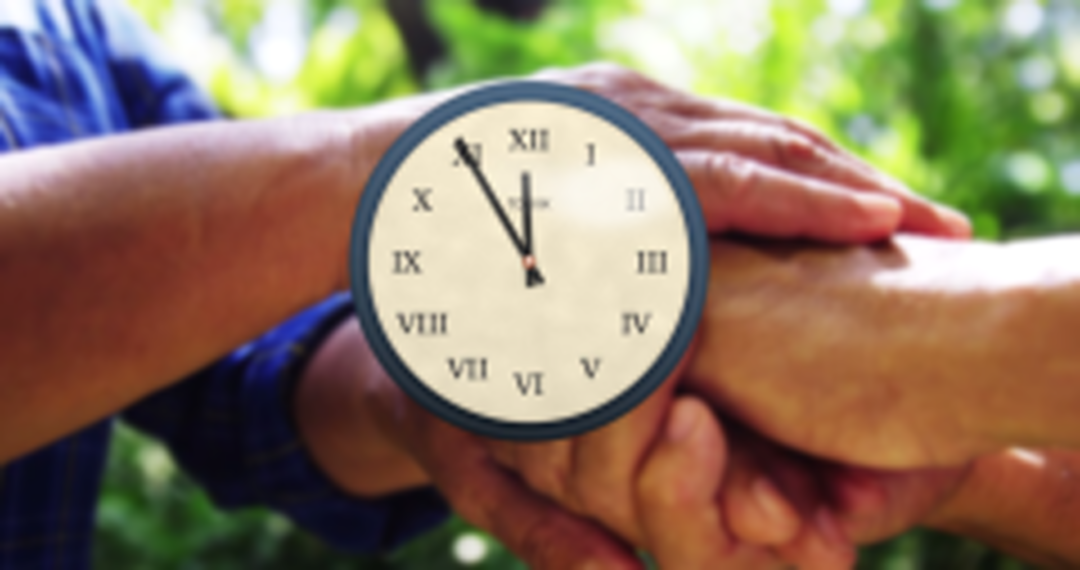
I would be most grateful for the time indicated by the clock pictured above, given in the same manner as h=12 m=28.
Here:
h=11 m=55
